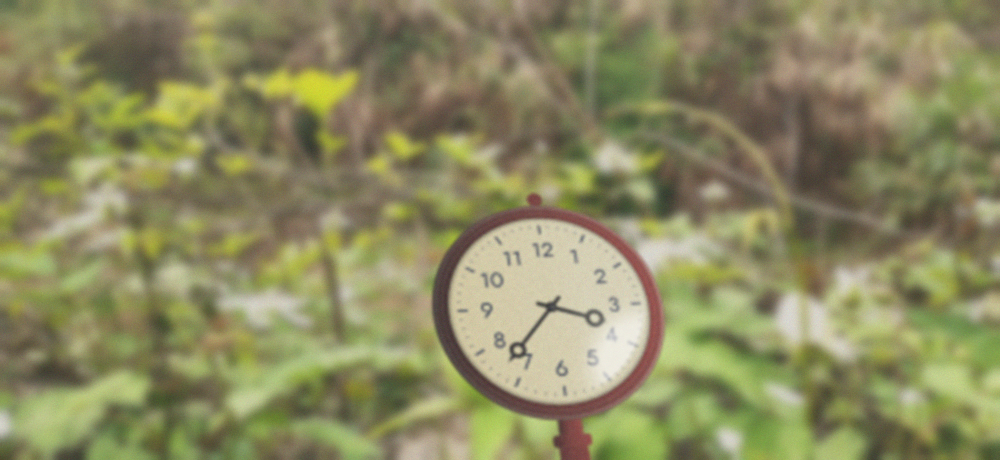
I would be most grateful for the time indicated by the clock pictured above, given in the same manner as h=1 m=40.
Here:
h=3 m=37
